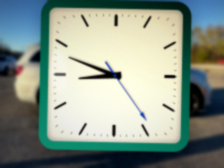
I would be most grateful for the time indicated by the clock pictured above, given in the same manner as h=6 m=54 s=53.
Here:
h=8 m=48 s=24
